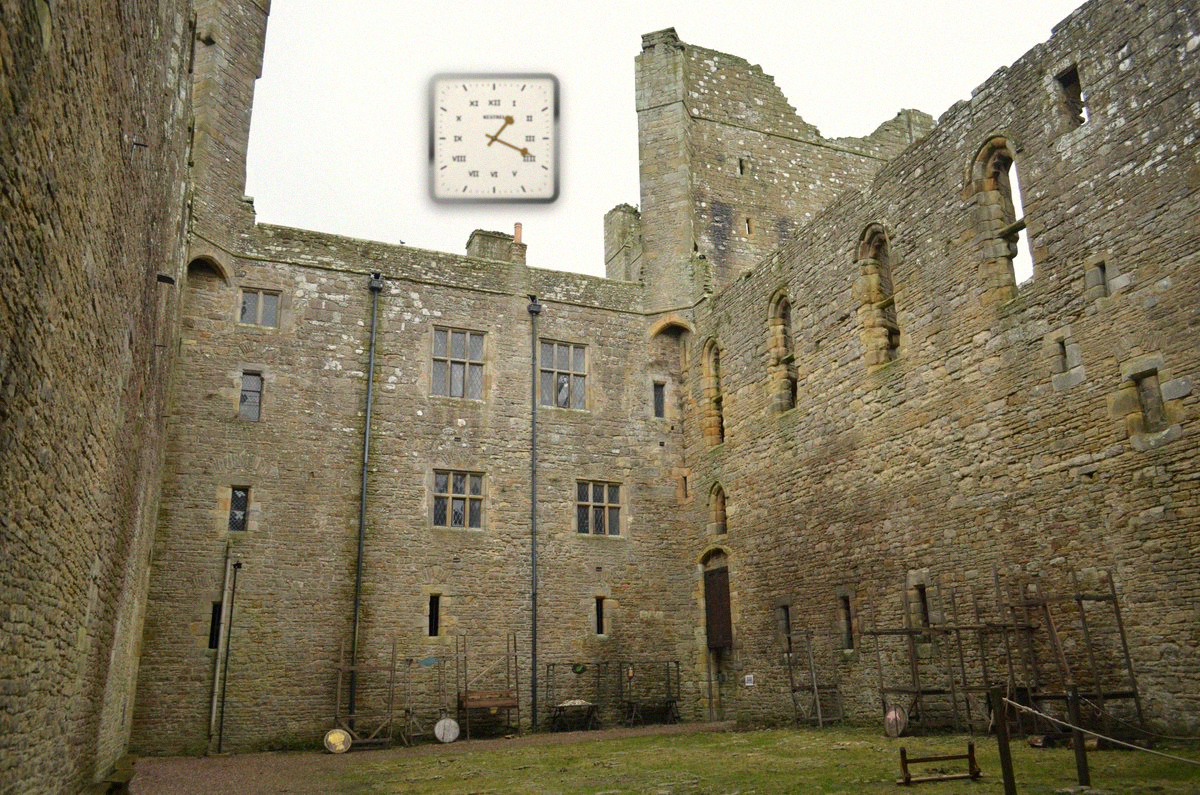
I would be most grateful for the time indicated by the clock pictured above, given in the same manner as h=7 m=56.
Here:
h=1 m=19
